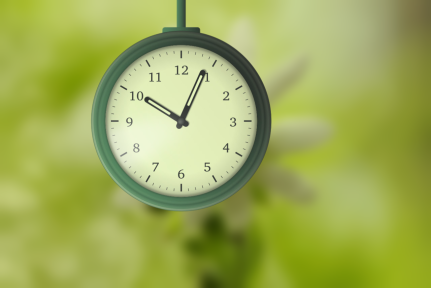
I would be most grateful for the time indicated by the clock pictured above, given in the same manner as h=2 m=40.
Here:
h=10 m=4
